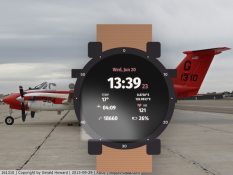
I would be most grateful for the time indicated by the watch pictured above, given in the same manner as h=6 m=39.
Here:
h=13 m=39
